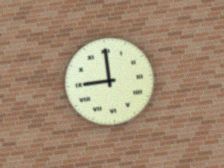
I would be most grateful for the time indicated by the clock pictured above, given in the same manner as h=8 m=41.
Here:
h=9 m=0
